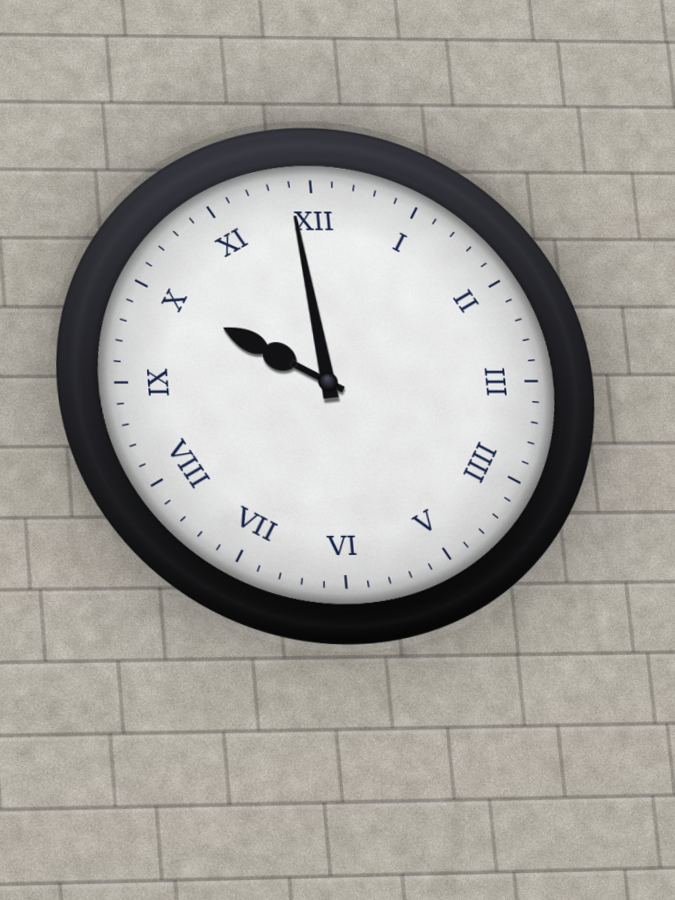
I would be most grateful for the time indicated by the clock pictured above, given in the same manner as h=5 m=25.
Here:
h=9 m=59
